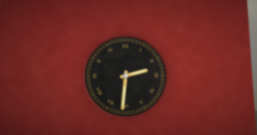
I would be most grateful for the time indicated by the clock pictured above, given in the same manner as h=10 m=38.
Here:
h=2 m=31
